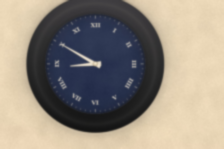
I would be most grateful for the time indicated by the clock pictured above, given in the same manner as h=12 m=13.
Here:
h=8 m=50
